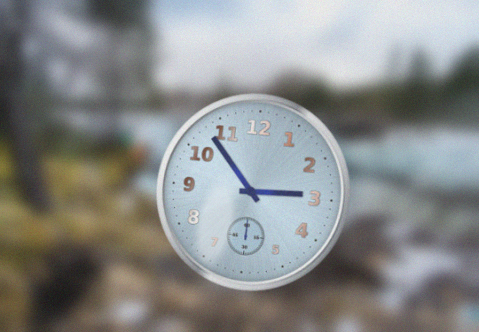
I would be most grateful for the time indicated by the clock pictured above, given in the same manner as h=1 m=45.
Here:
h=2 m=53
